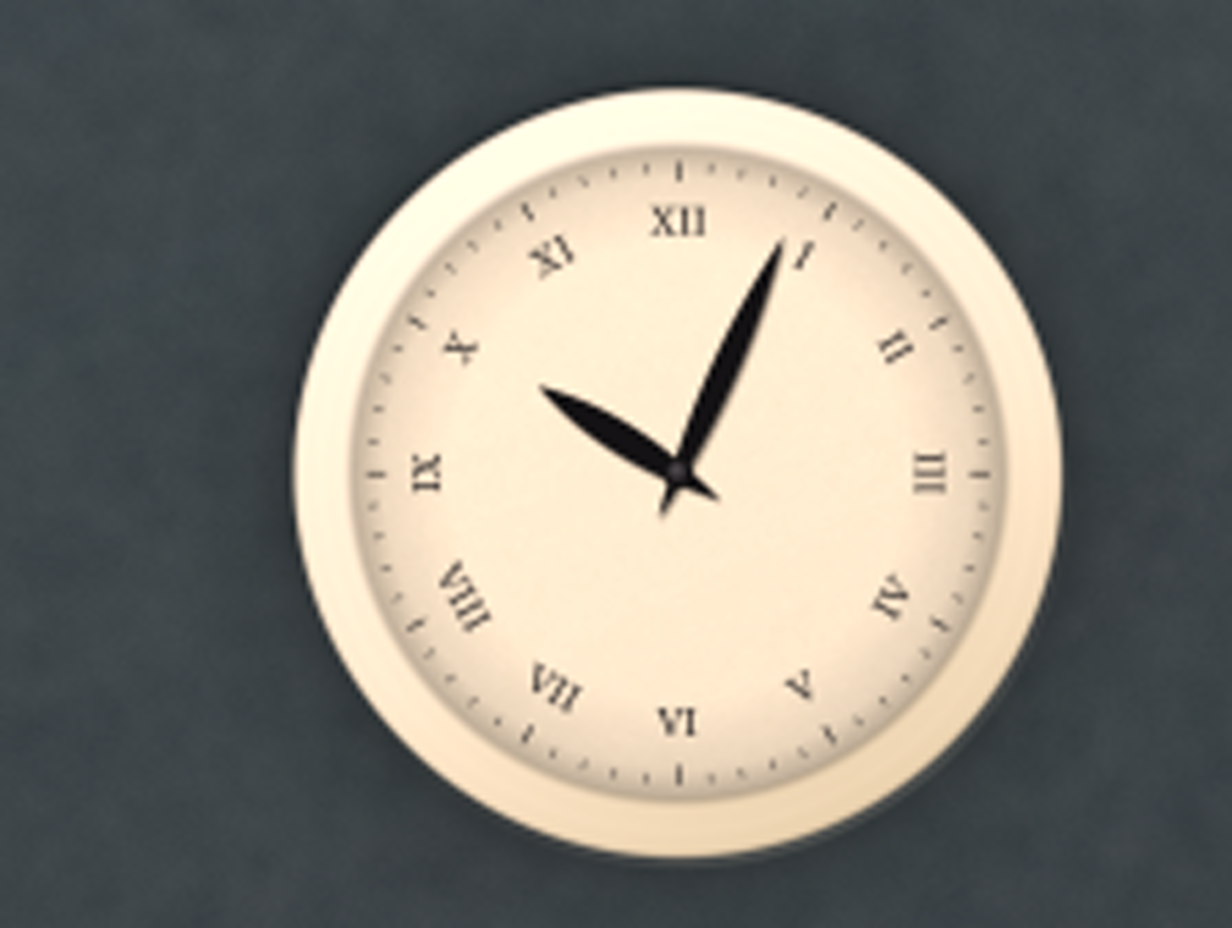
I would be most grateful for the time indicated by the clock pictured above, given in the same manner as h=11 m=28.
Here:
h=10 m=4
